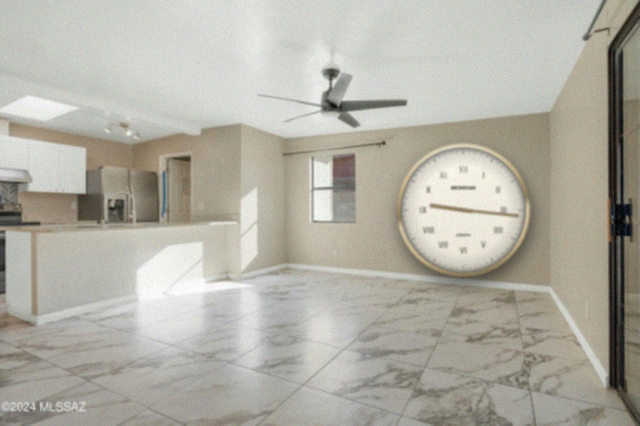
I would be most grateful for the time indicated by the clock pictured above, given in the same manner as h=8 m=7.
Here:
h=9 m=16
